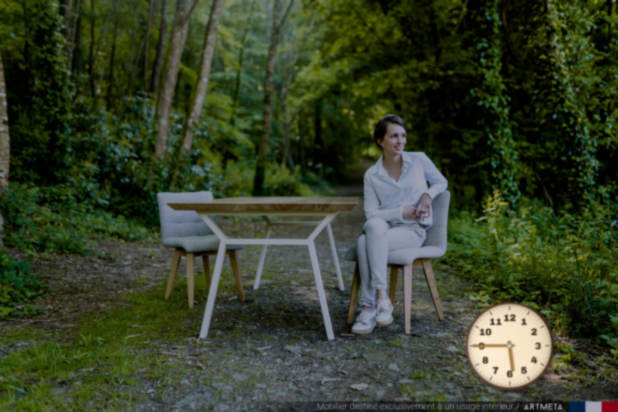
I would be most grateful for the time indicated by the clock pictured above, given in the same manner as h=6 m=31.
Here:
h=5 m=45
